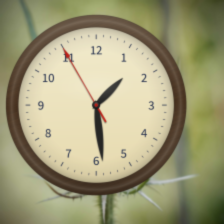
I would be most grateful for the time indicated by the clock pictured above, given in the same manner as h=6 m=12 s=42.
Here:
h=1 m=28 s=55
